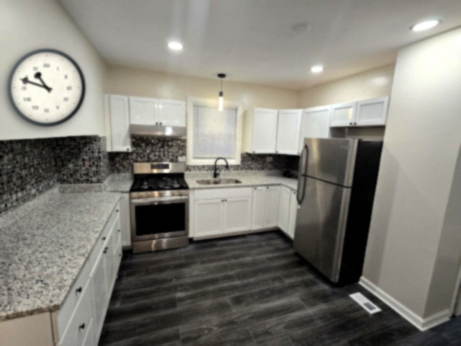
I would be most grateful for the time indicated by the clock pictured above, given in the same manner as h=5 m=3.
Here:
h=10 m=48
